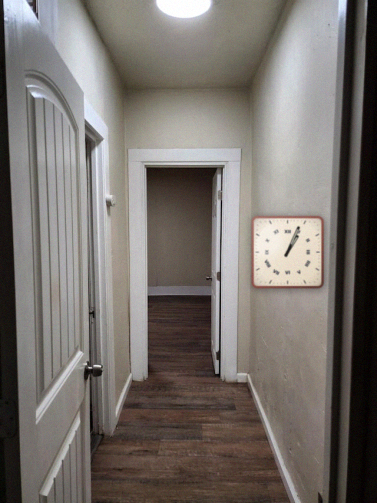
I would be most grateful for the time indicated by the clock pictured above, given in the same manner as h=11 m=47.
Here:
h=1 m=4
